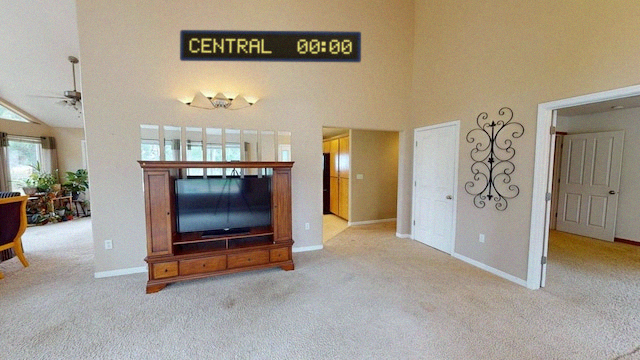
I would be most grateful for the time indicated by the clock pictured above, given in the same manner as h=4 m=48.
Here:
h=0 m=0
